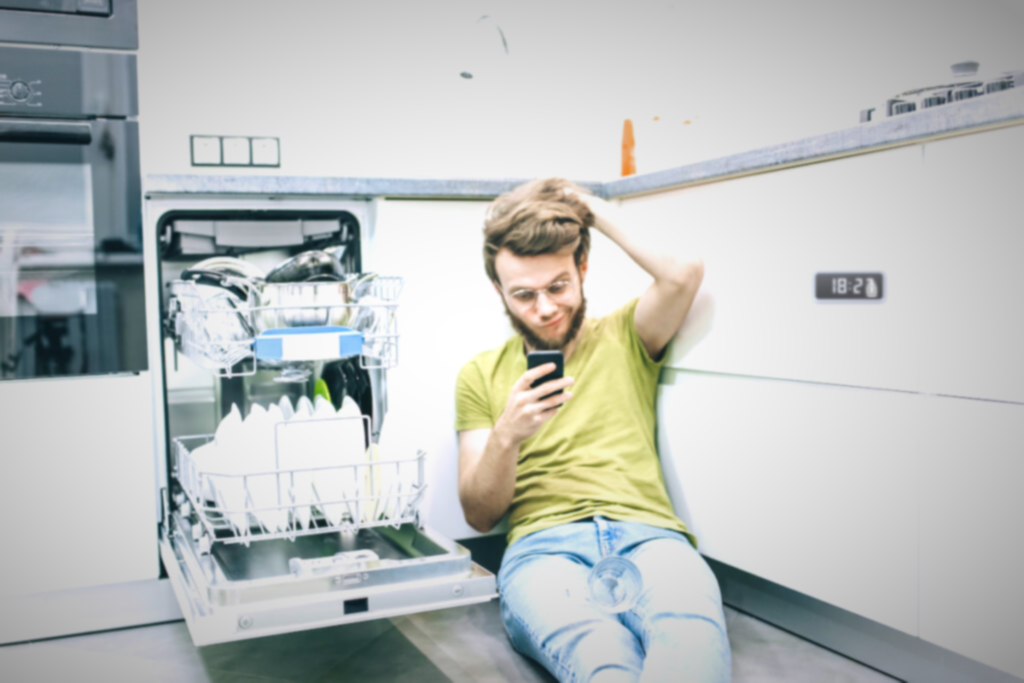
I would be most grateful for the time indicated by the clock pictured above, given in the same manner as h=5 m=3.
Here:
h=18 m=27
